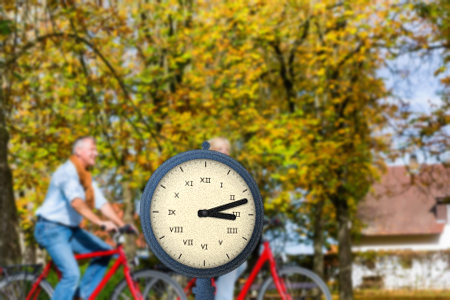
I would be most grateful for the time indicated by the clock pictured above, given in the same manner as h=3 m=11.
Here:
h=3 m=12
